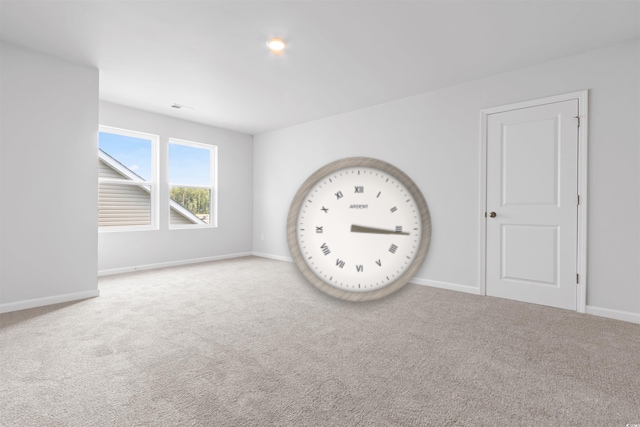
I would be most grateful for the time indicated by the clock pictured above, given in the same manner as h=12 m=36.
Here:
h=3 m=16
